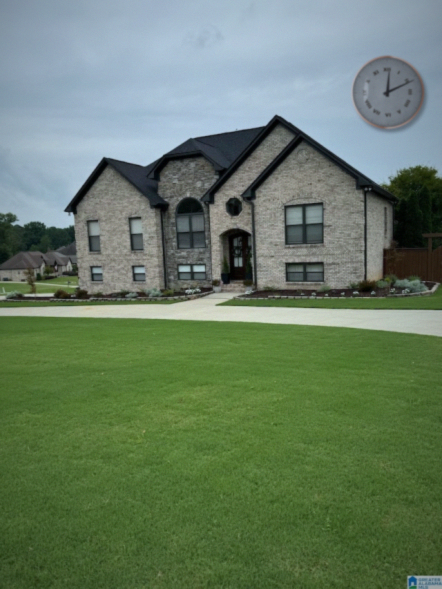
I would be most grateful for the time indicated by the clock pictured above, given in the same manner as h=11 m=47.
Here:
h=12 m=11
